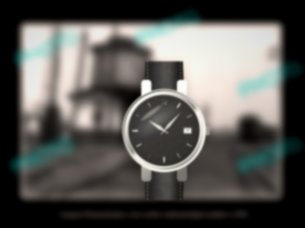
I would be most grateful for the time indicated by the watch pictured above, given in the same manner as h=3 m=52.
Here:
h=10 m=7
